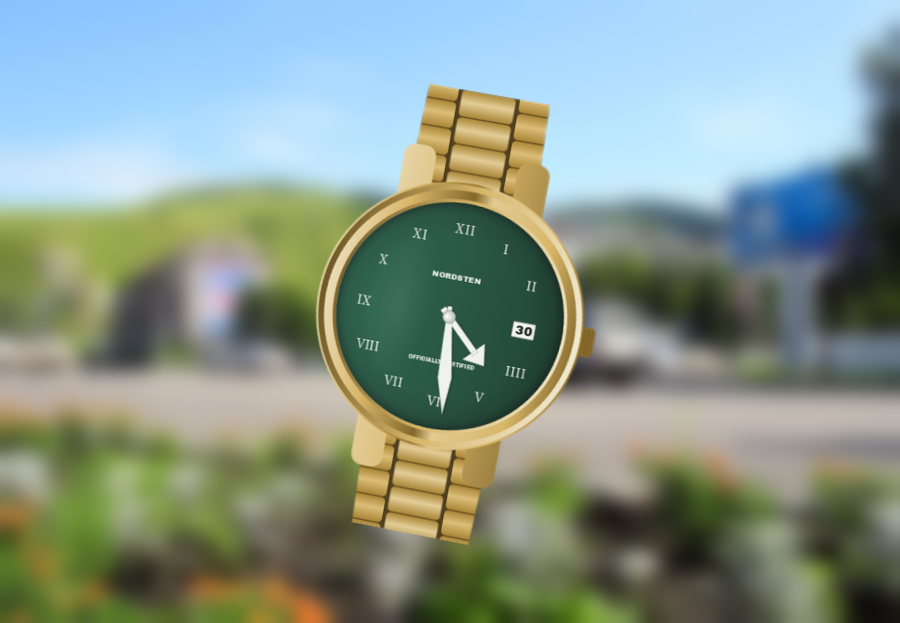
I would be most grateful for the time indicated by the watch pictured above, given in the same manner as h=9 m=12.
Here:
h=4 m=29
